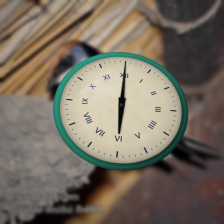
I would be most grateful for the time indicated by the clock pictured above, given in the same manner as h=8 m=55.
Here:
h=6 m=0
